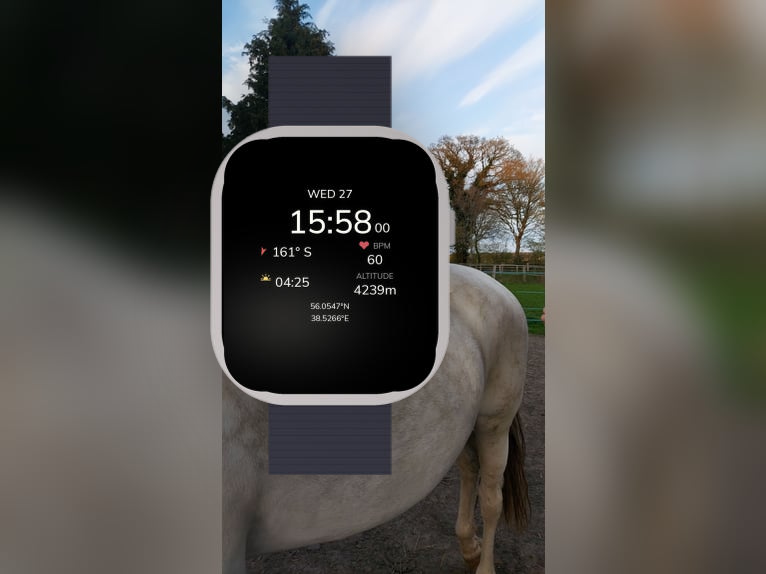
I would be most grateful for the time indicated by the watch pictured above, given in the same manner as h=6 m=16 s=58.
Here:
h=15 m=58 s=0
